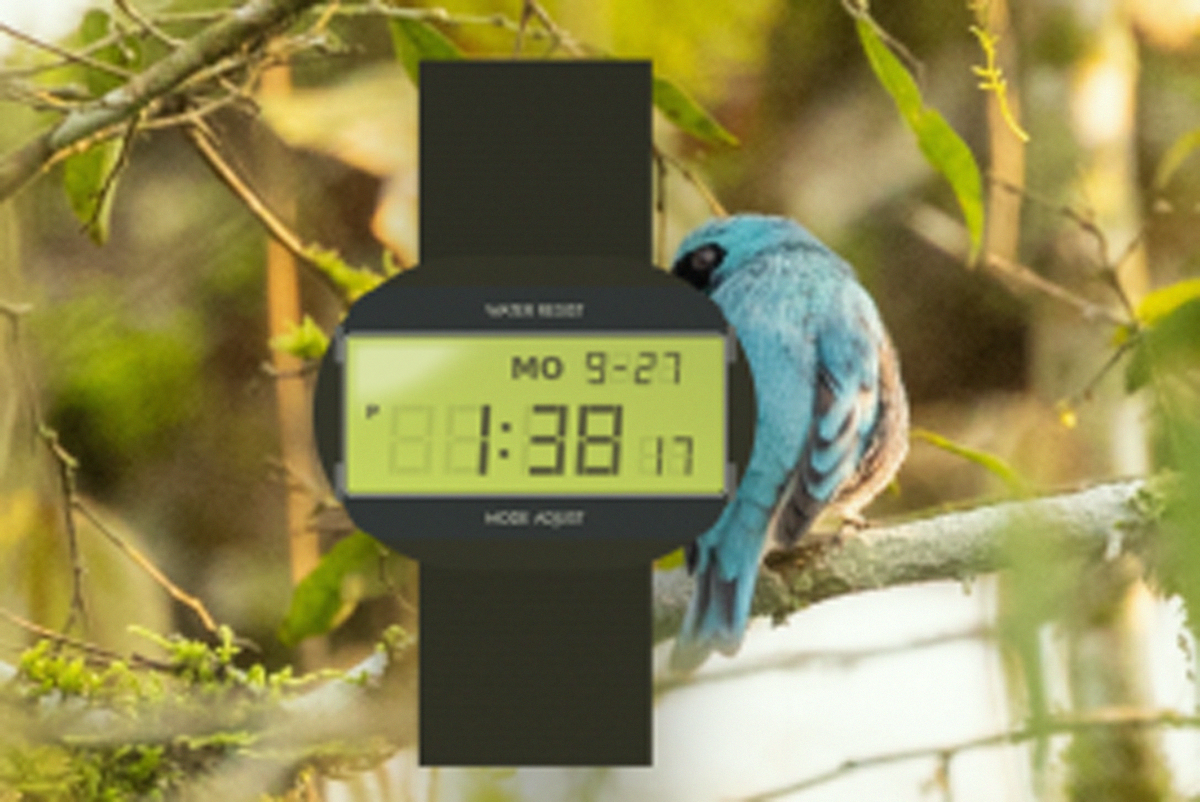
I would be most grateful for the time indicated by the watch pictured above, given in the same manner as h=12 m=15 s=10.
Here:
h=1 m=38 s=17
